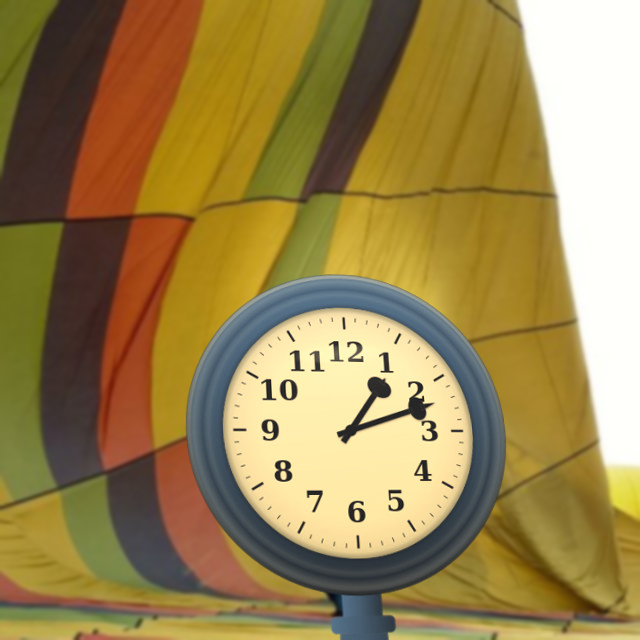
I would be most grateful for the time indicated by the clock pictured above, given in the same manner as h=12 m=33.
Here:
h=1 m=12
